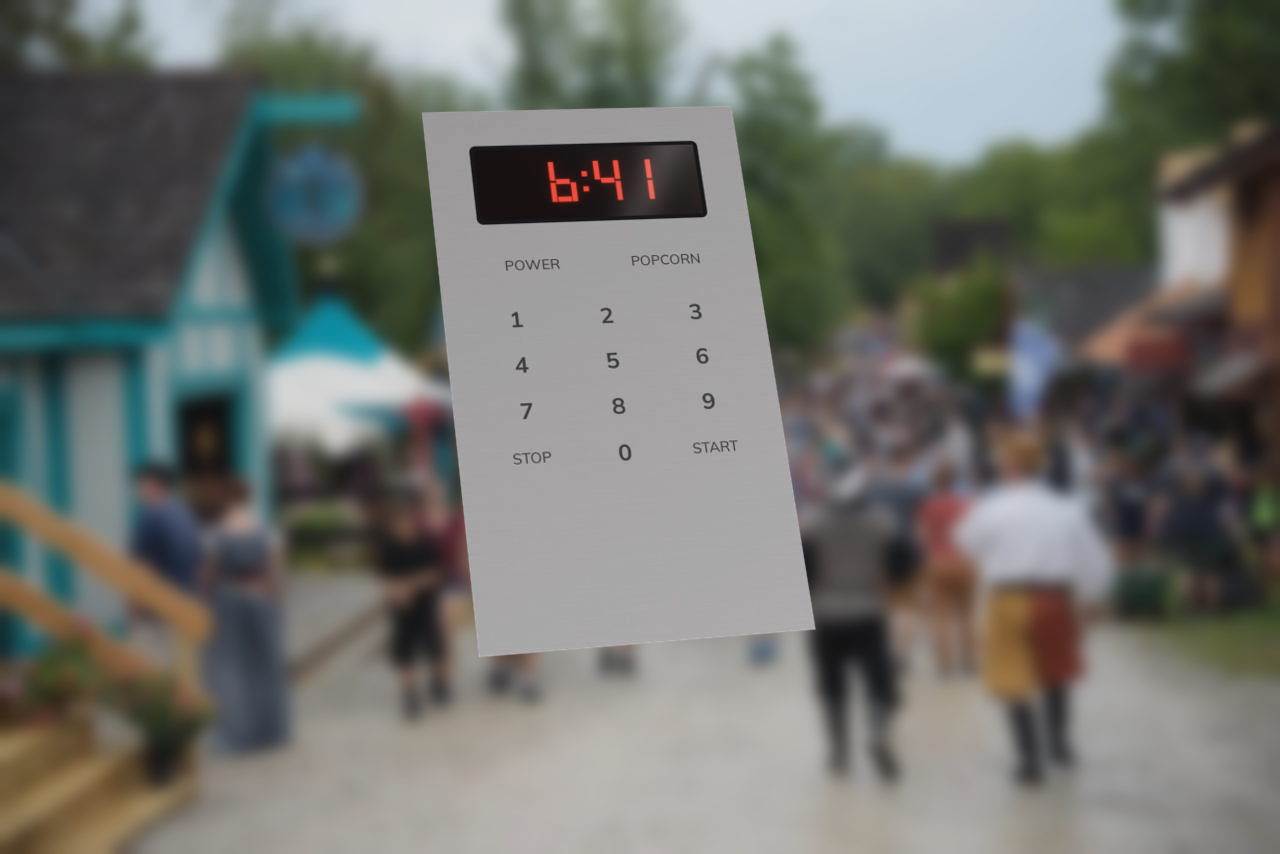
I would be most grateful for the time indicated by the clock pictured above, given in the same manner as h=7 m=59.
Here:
h=6 m=41
